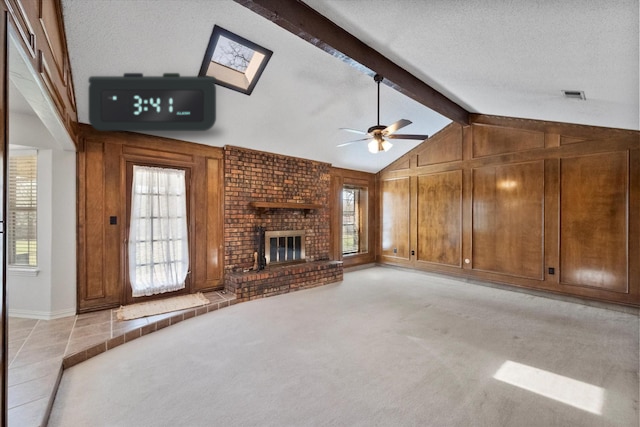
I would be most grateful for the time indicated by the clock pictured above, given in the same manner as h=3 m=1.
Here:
h=3 m=41
